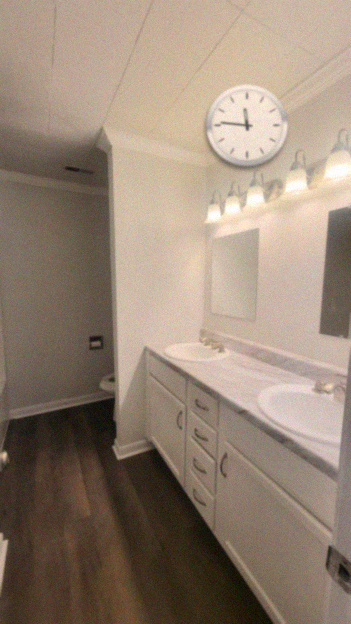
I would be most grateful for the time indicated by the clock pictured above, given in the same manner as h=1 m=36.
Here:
h=11 m=46
